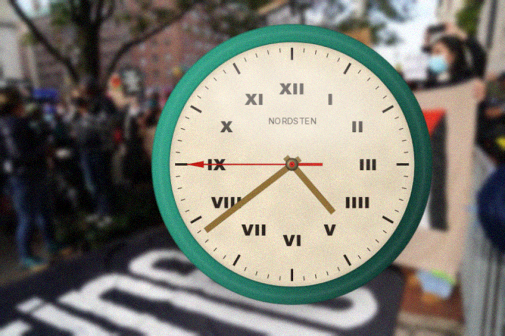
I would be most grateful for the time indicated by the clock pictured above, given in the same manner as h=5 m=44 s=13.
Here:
h=4 m=38 s=45
